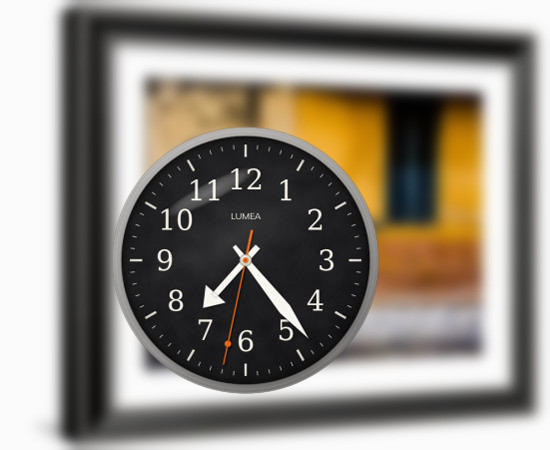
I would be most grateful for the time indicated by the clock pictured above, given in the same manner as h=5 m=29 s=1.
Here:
h=7 m=23 s=32
